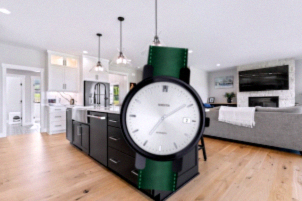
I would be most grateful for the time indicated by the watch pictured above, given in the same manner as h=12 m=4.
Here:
h=7 m=9
